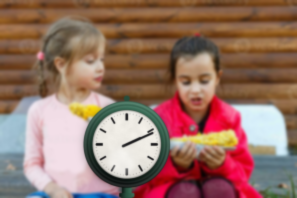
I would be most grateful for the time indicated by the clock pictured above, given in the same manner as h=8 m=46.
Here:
h=2 m=11
